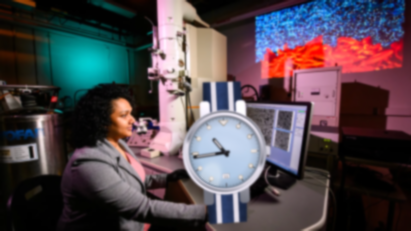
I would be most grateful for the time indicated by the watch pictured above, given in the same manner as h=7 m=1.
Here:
h=10 m=44
